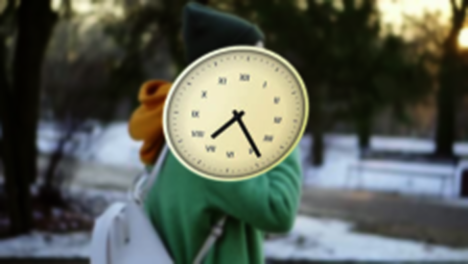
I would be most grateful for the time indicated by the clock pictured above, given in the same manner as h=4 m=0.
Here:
h=7 m=24
